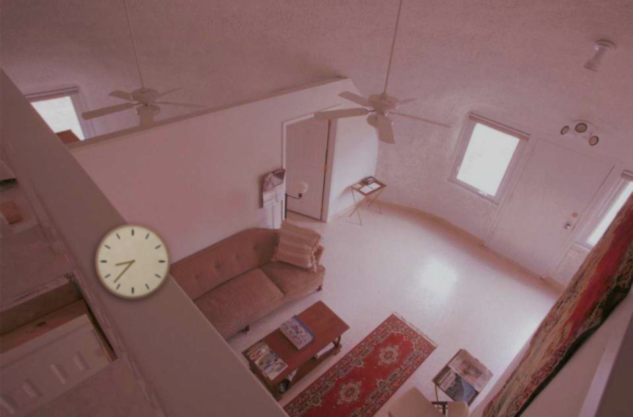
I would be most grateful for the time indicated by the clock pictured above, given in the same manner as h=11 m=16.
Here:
h=8 m=37
